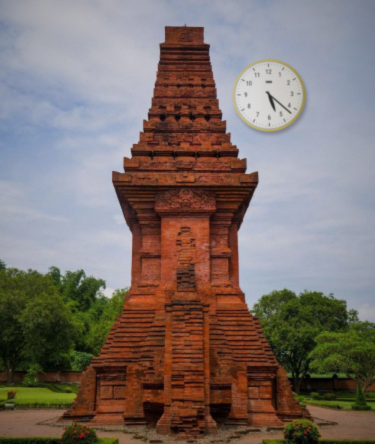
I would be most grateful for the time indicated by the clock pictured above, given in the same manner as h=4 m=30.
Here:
h=5 m=22
